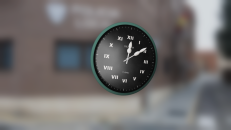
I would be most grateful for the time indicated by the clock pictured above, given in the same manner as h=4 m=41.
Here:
h=12 m=9
